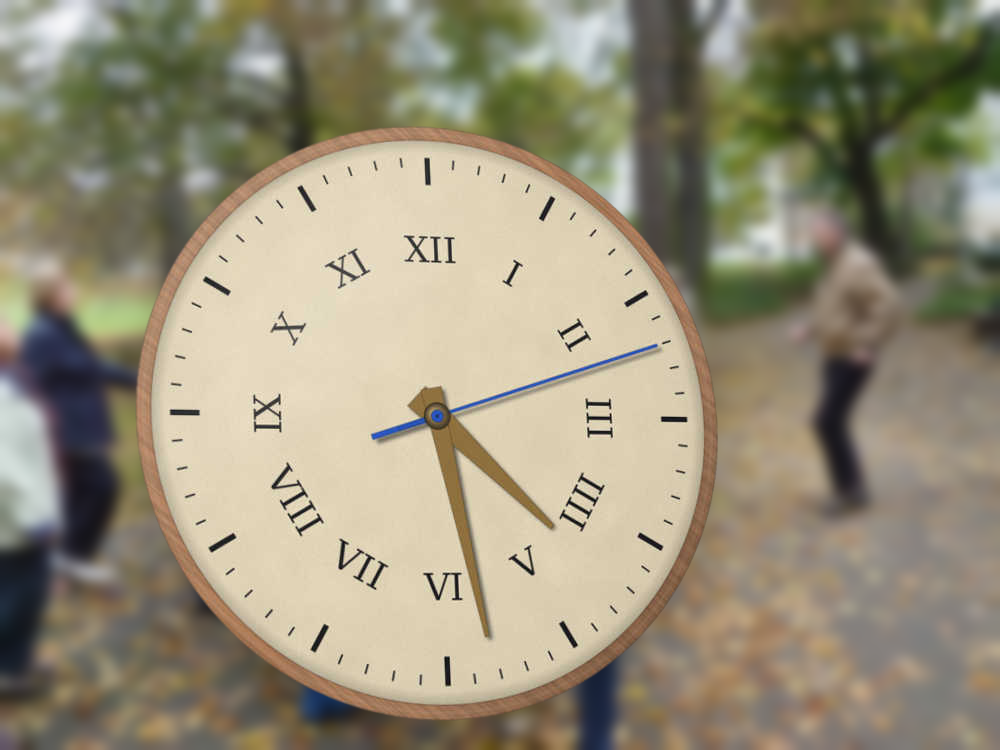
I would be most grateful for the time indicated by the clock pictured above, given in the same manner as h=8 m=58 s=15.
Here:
h=4 m=28 s=12
